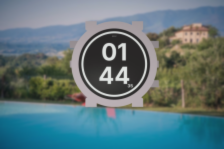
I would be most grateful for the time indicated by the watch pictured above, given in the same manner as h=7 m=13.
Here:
h=1 m=44
